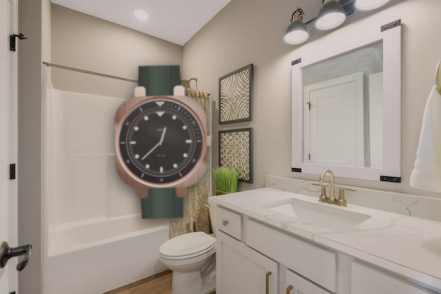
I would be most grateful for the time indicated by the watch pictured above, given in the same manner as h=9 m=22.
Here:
h=12 m=38
